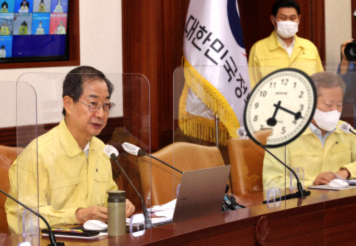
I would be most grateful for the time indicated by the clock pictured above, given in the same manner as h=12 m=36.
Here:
h=6 m=18
